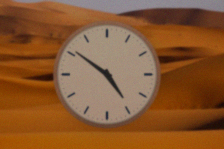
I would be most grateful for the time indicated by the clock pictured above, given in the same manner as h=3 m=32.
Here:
h=4 m=51
